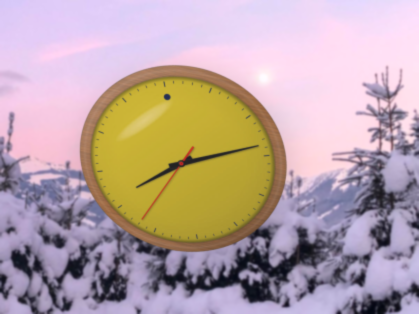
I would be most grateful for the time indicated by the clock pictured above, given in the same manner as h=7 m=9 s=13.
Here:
h=8 m=13 s=37
